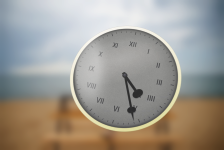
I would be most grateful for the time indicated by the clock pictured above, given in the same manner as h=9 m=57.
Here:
h=4 m=26
